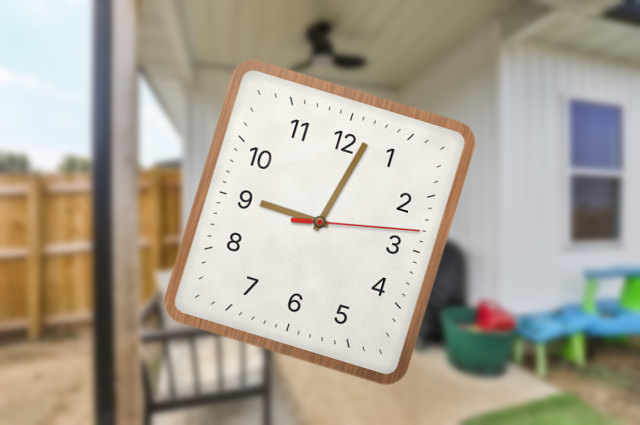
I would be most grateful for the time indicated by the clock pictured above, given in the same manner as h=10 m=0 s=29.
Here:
h=9 m=2 s=13
